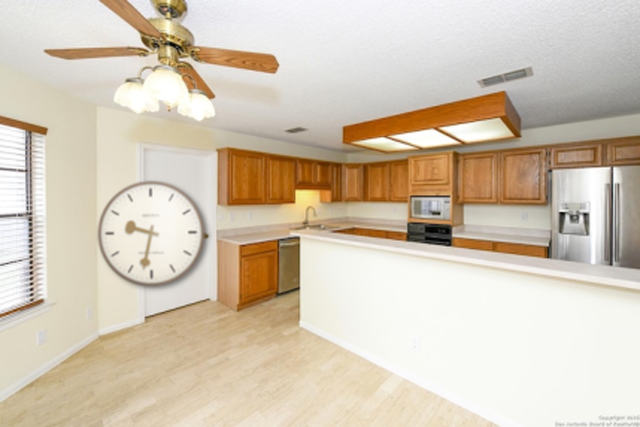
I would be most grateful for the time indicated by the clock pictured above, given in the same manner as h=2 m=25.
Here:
h=9 m=32
